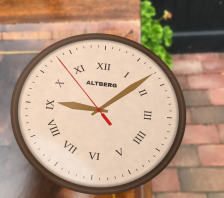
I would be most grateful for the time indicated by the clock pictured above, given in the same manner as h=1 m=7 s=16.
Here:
h=9 m=7 s=53
